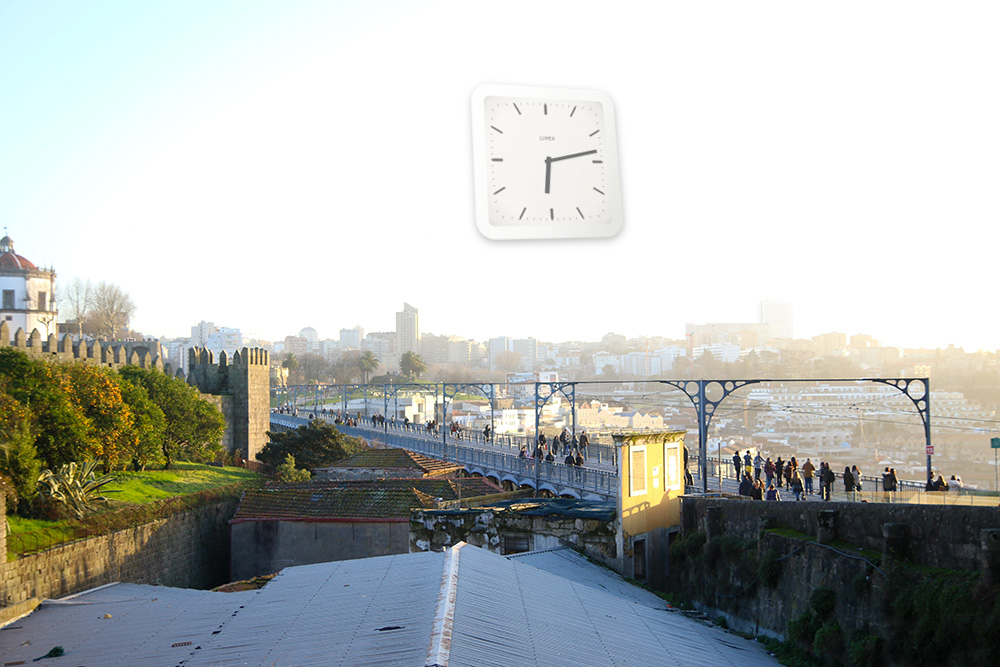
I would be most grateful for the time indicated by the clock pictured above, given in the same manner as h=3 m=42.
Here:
h=6 m=13
